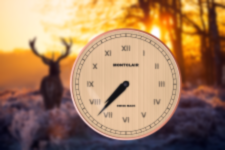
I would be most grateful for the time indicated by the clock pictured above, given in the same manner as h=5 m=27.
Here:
h=7 m=37
